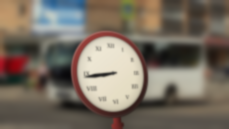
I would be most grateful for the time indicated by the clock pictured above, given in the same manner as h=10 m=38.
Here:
h=8 m=44
